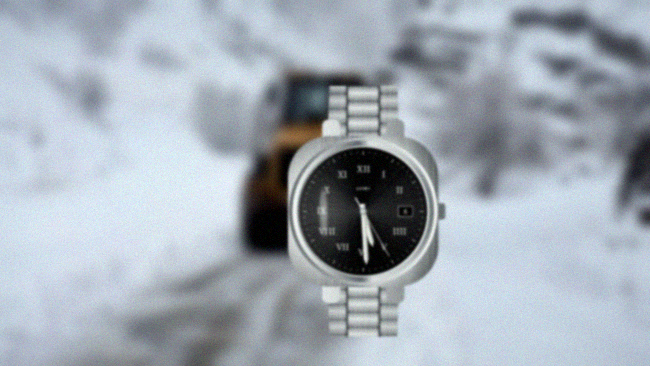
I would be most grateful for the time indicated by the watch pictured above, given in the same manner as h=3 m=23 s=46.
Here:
h=5 m=29 s=25
